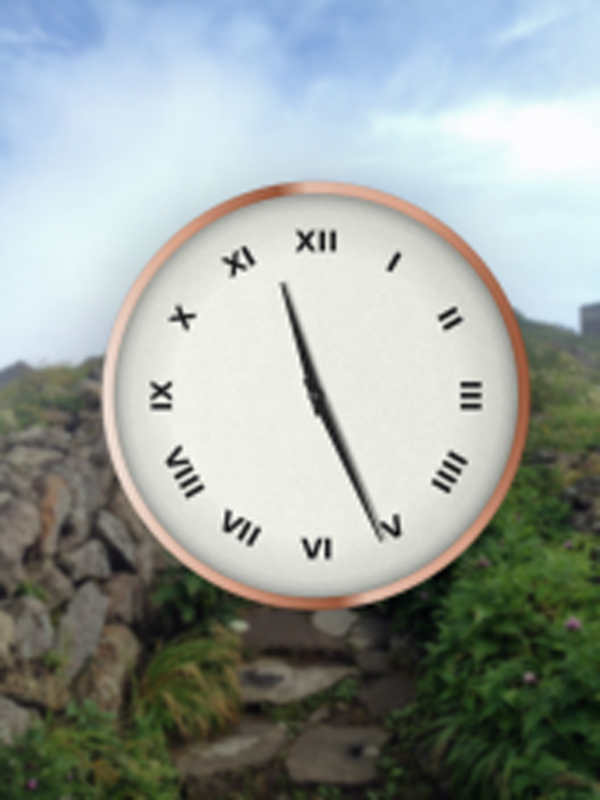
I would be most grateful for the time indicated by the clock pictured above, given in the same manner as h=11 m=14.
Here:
h=11 m=26
